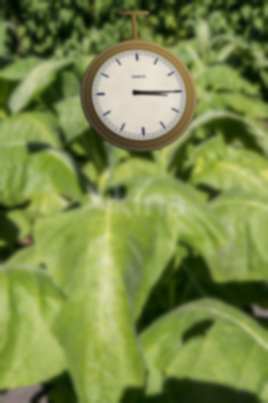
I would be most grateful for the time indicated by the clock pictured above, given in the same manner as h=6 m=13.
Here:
h=3 m=15
